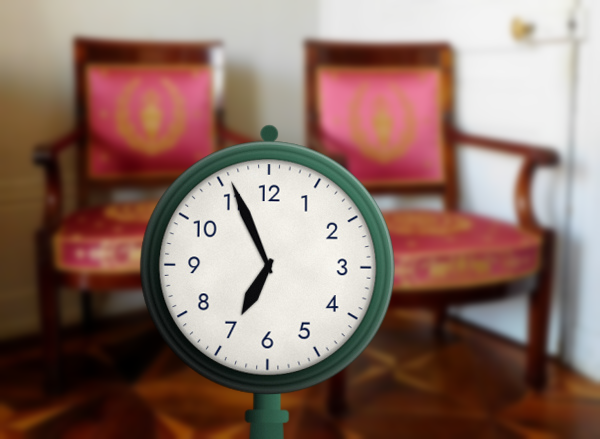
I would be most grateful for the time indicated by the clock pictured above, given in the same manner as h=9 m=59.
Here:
h=6 m=56
